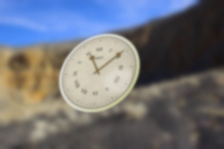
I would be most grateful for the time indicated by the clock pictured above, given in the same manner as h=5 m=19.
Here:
h=11 m=9
